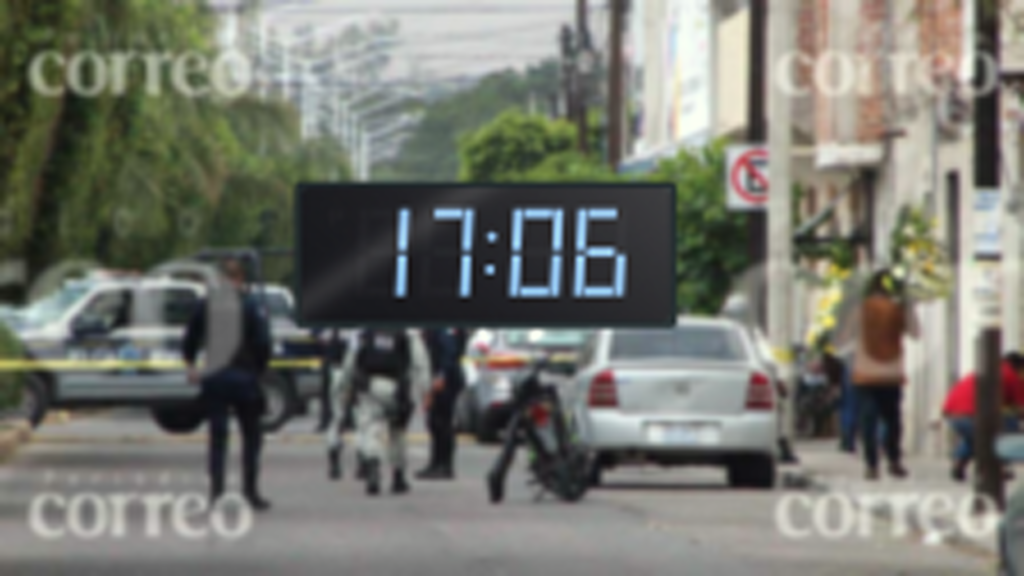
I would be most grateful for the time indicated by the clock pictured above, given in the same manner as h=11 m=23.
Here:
h=17 m=6
